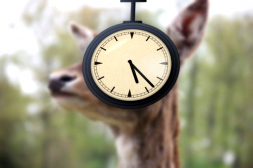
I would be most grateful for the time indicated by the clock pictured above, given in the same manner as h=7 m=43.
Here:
h=5 m=23
